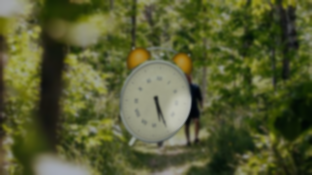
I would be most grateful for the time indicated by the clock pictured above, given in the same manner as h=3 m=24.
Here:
h=5 m=25
